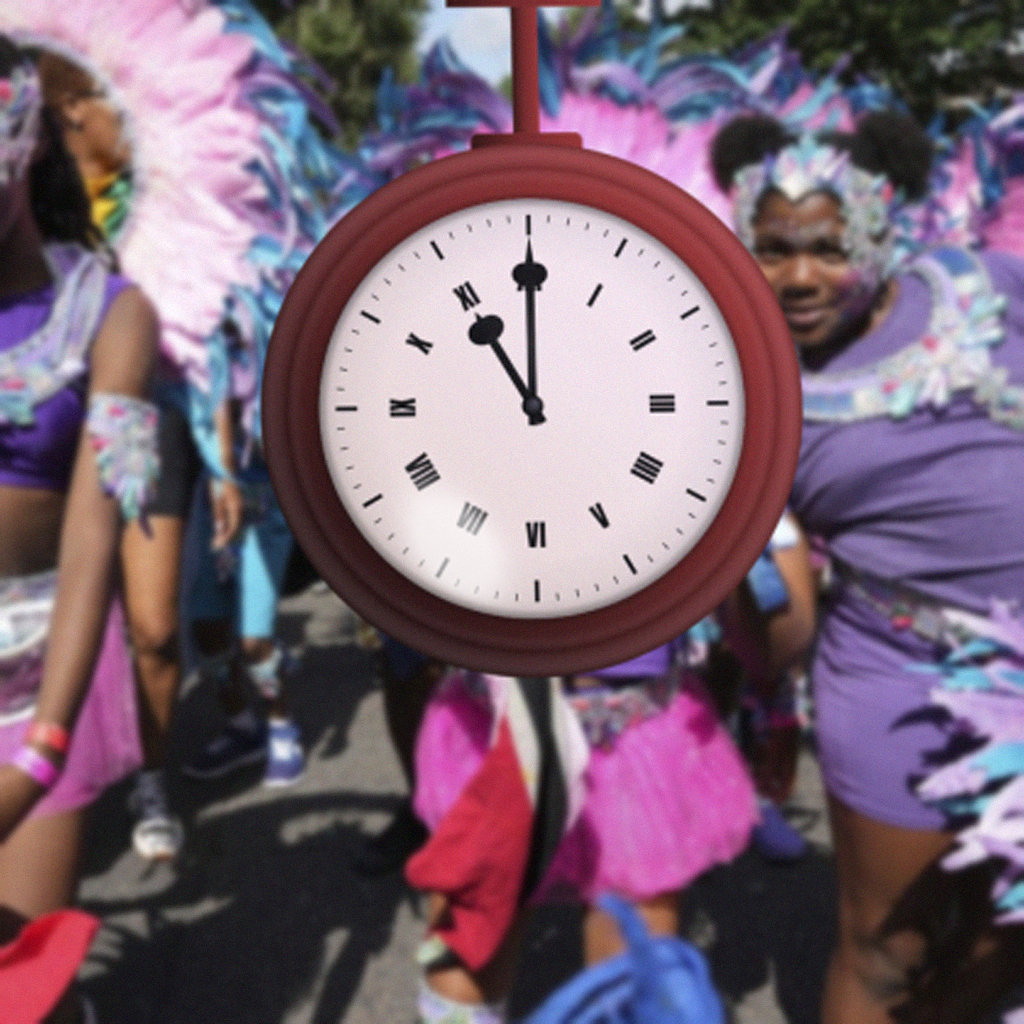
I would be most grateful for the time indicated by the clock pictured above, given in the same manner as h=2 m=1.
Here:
h=11 m=0
